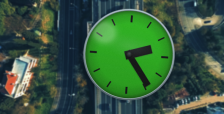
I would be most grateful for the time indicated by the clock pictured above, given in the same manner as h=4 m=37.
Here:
h=2 m=24
